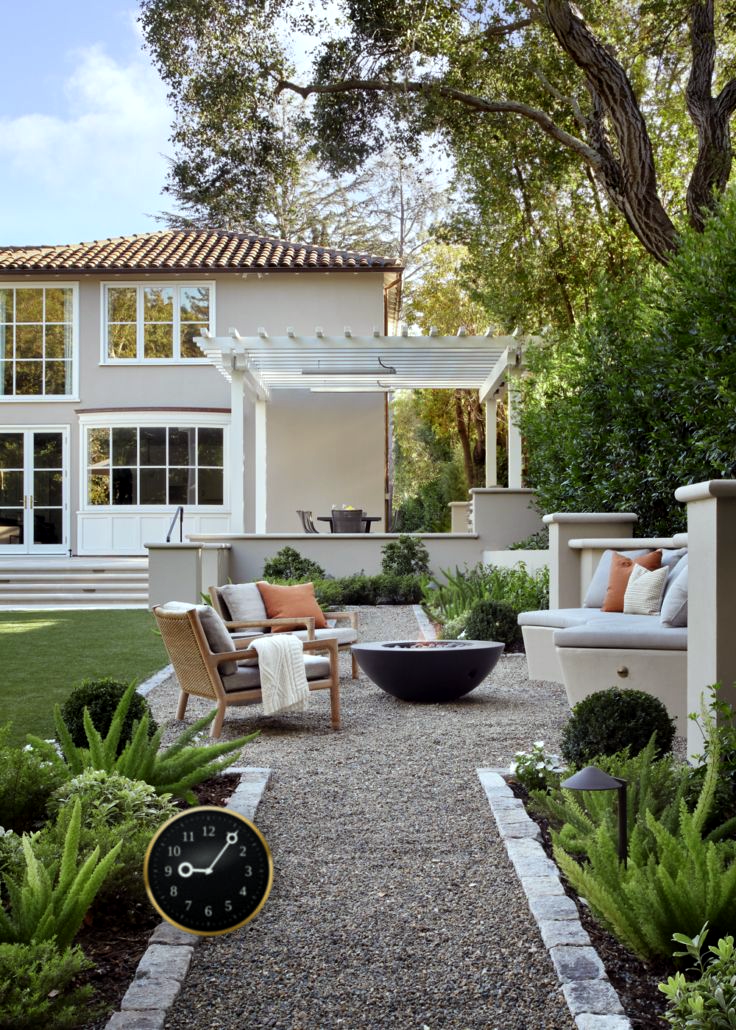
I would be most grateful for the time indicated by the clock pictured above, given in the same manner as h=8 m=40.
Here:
h=9 m=6
